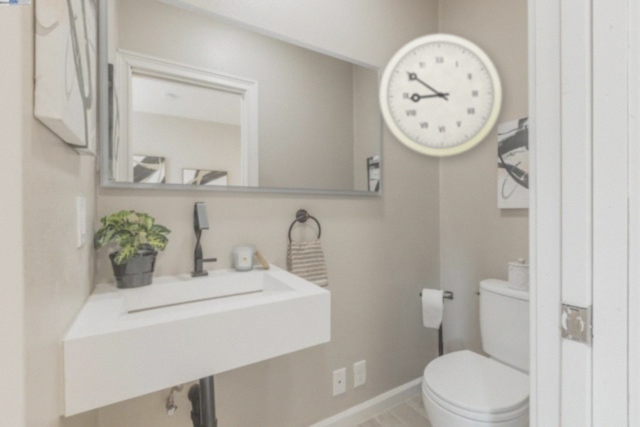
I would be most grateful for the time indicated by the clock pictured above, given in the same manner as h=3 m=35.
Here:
h=8 m=51
